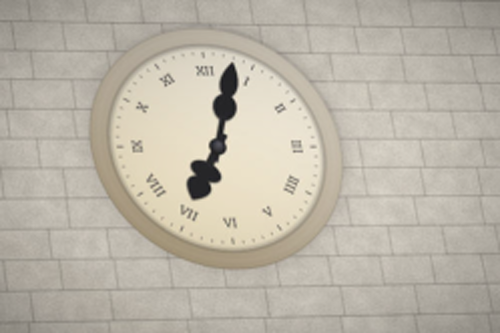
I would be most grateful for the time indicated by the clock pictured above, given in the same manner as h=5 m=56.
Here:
h=7 m=3
